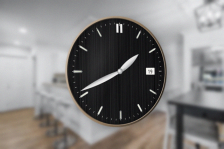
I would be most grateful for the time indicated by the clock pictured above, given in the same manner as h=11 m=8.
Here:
h=1 m=41
